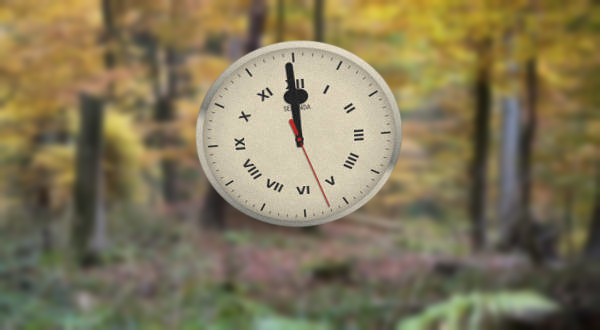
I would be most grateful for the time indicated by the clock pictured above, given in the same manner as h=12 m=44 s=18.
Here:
h=11 m=59 s=27
